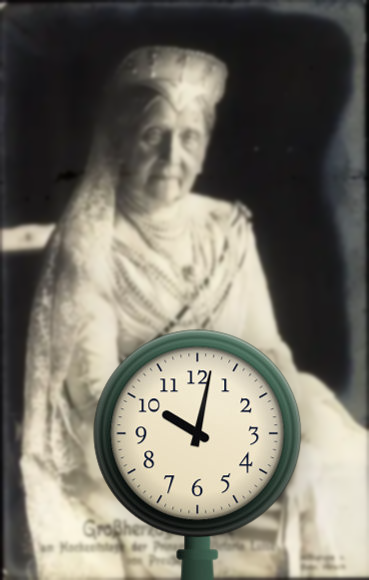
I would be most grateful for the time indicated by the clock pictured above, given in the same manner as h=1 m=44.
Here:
h=10 m=2
